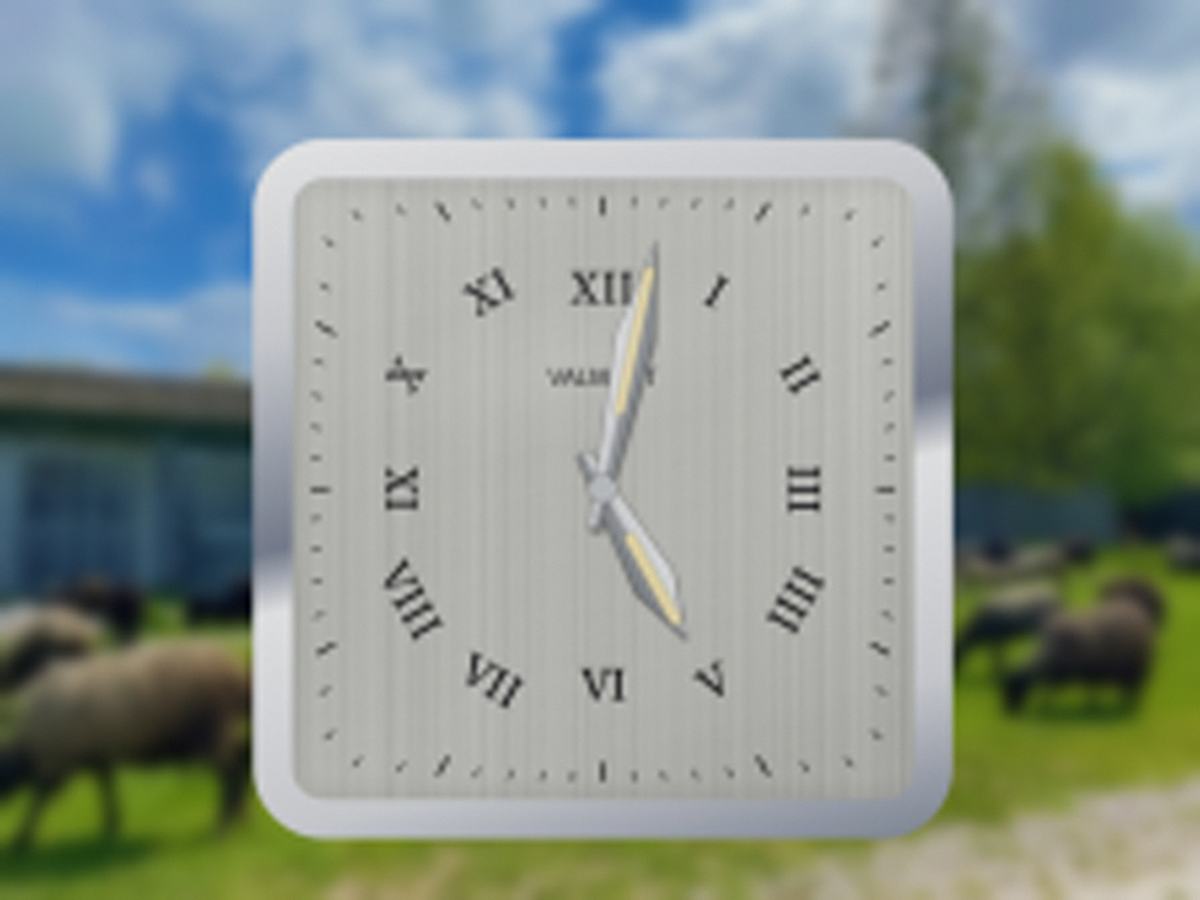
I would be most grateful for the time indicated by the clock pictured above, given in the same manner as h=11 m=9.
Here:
h=5 m=2
